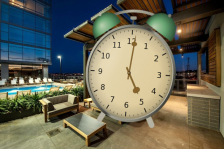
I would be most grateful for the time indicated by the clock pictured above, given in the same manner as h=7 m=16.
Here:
h=5 m=1
